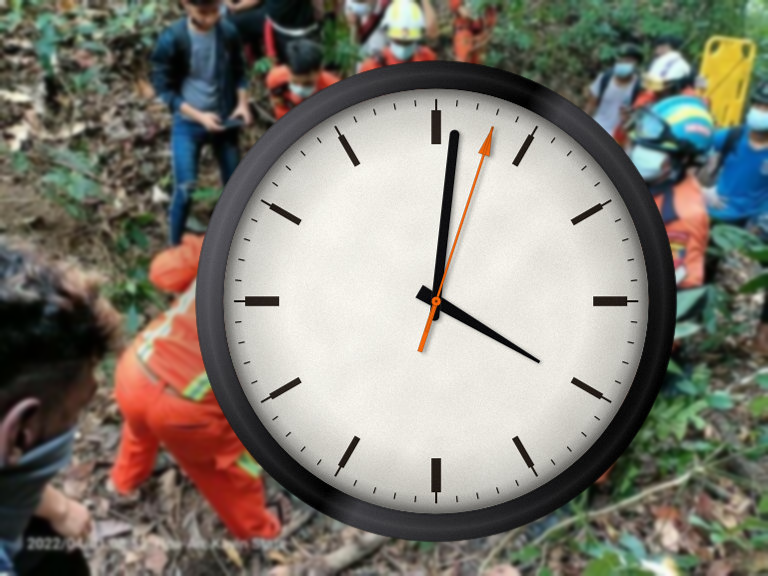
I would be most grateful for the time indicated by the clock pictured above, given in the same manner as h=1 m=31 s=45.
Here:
h=4 m=1 s=3
